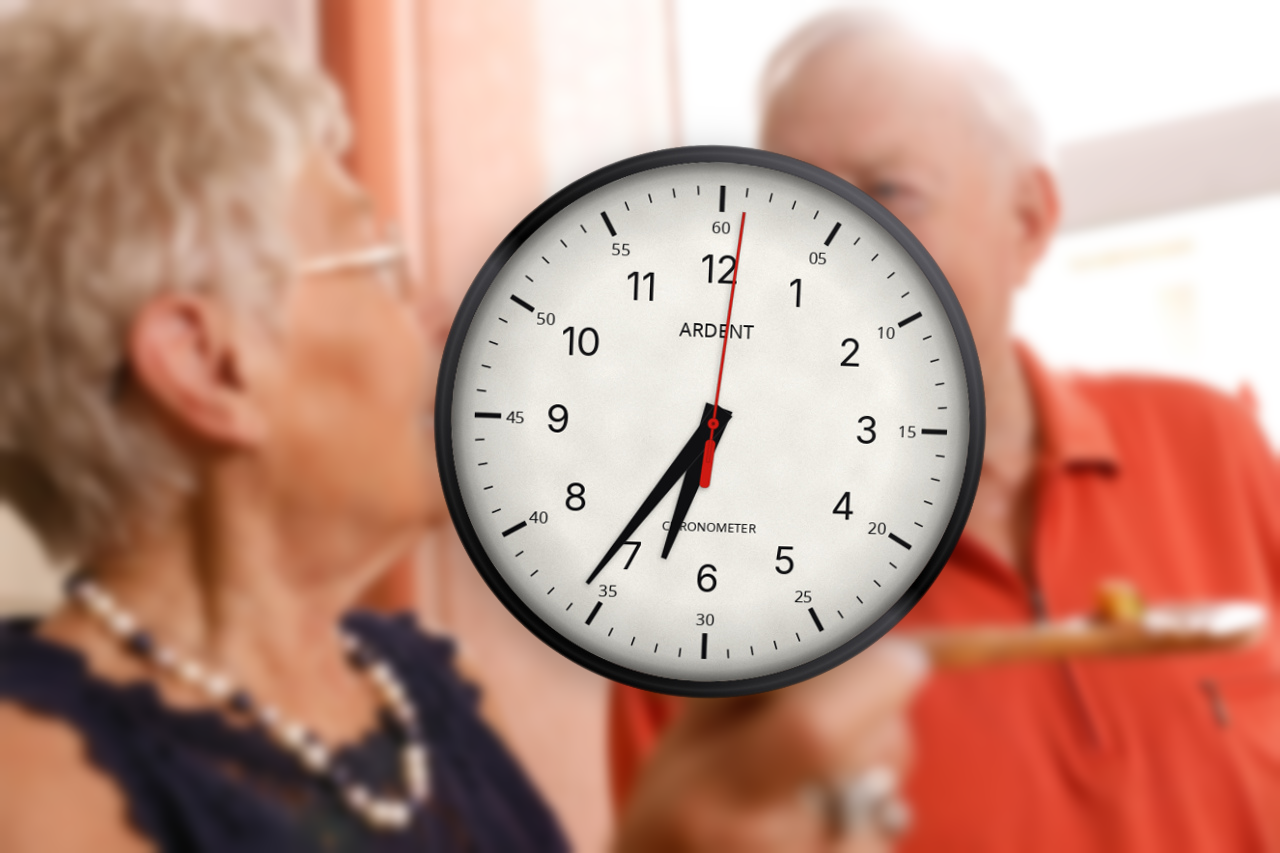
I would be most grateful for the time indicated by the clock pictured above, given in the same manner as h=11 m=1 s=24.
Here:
h=6 m=36 s=1
